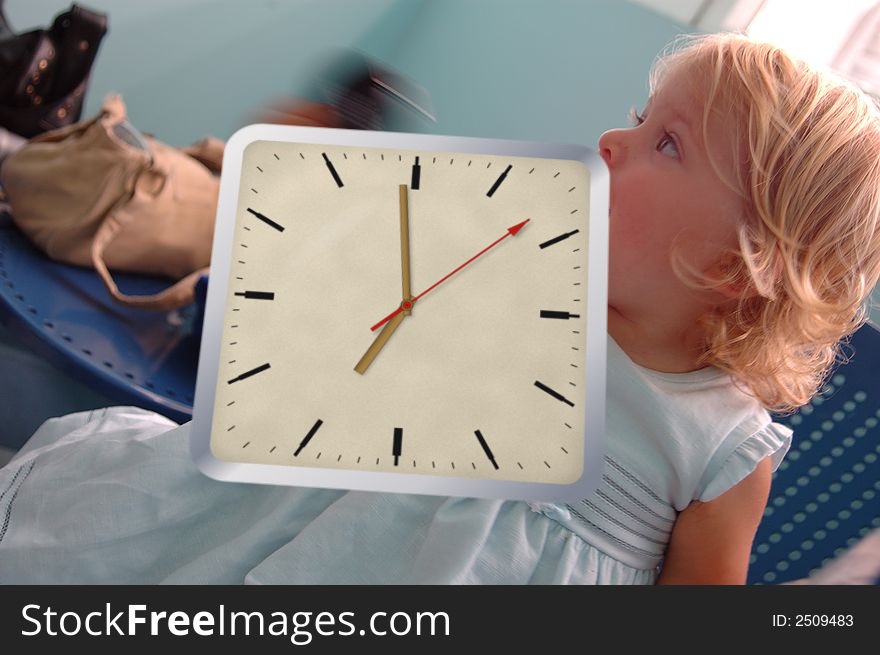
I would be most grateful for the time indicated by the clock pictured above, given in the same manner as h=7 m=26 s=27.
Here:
h=6 m=59 s=8
